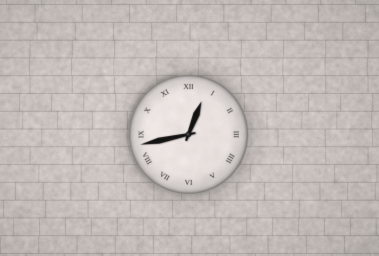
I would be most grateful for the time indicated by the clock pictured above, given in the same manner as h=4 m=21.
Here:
h=12 m=43
